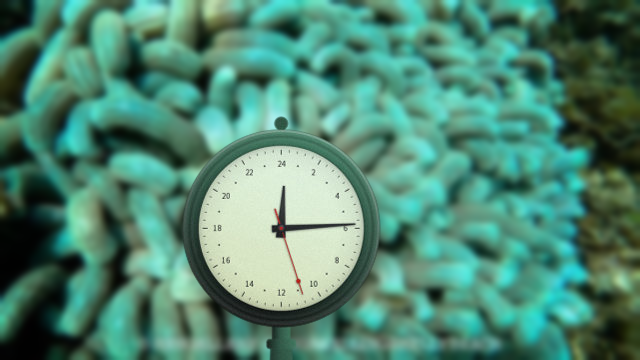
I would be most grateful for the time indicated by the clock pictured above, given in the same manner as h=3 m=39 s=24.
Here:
h=0 m=14 s=27
